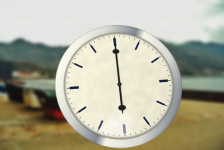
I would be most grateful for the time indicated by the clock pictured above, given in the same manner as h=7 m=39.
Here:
h=6 m=0
